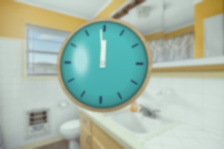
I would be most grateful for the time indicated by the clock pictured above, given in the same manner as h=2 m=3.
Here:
h=11 m=59
